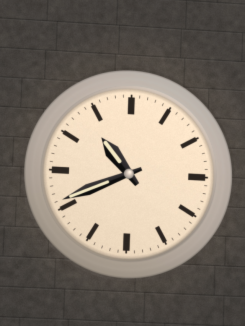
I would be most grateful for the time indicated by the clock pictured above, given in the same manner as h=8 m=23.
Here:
h=10 m=41
